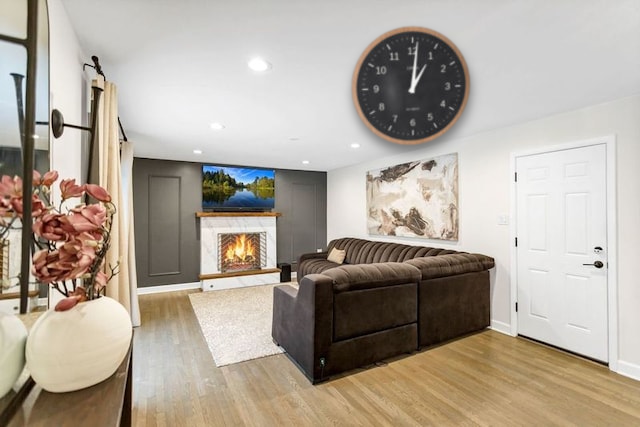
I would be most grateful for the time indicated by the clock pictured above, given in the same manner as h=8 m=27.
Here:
h=1 m=1
